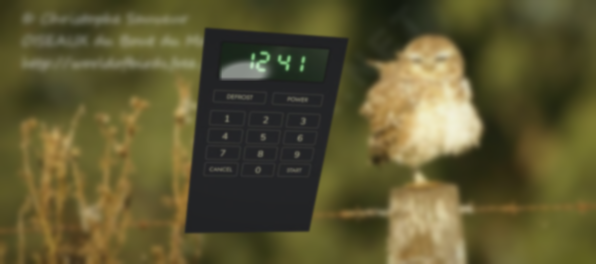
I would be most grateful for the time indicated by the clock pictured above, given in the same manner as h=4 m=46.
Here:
h=12 m=41
